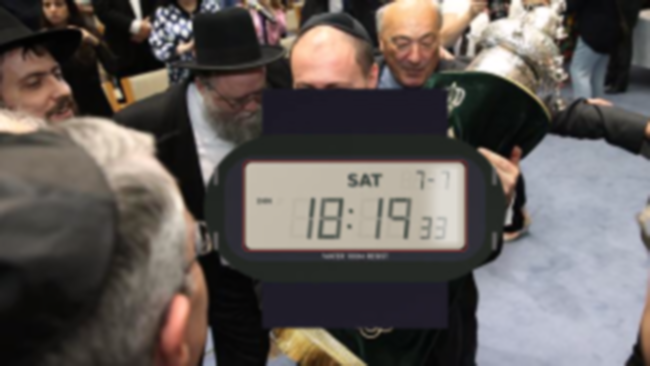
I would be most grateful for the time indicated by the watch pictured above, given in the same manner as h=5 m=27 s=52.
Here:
h=18 m=19 s=33
